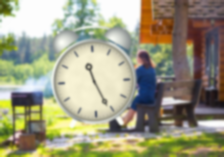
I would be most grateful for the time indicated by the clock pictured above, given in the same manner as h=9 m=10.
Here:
h=11 m=26
